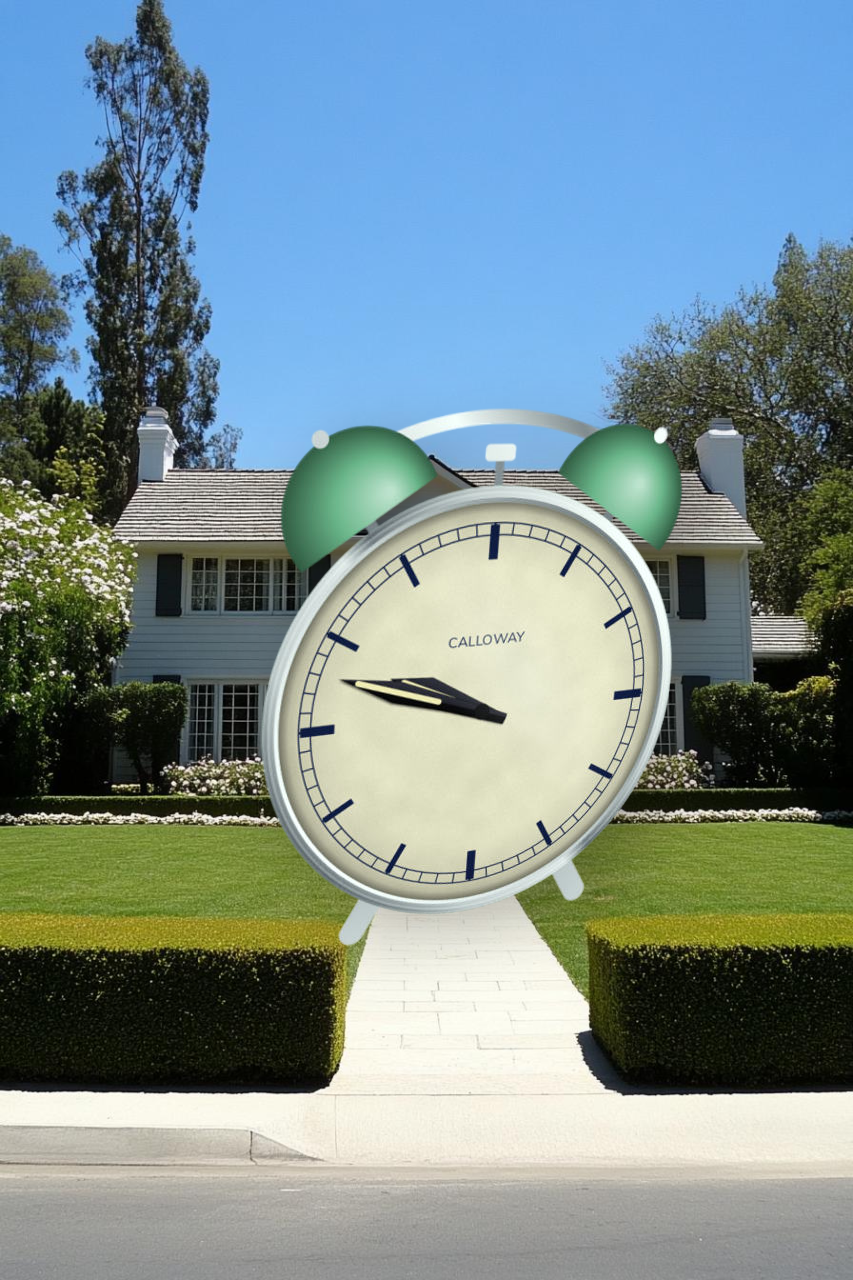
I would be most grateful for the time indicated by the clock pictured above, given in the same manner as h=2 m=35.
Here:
h=9 m=48
